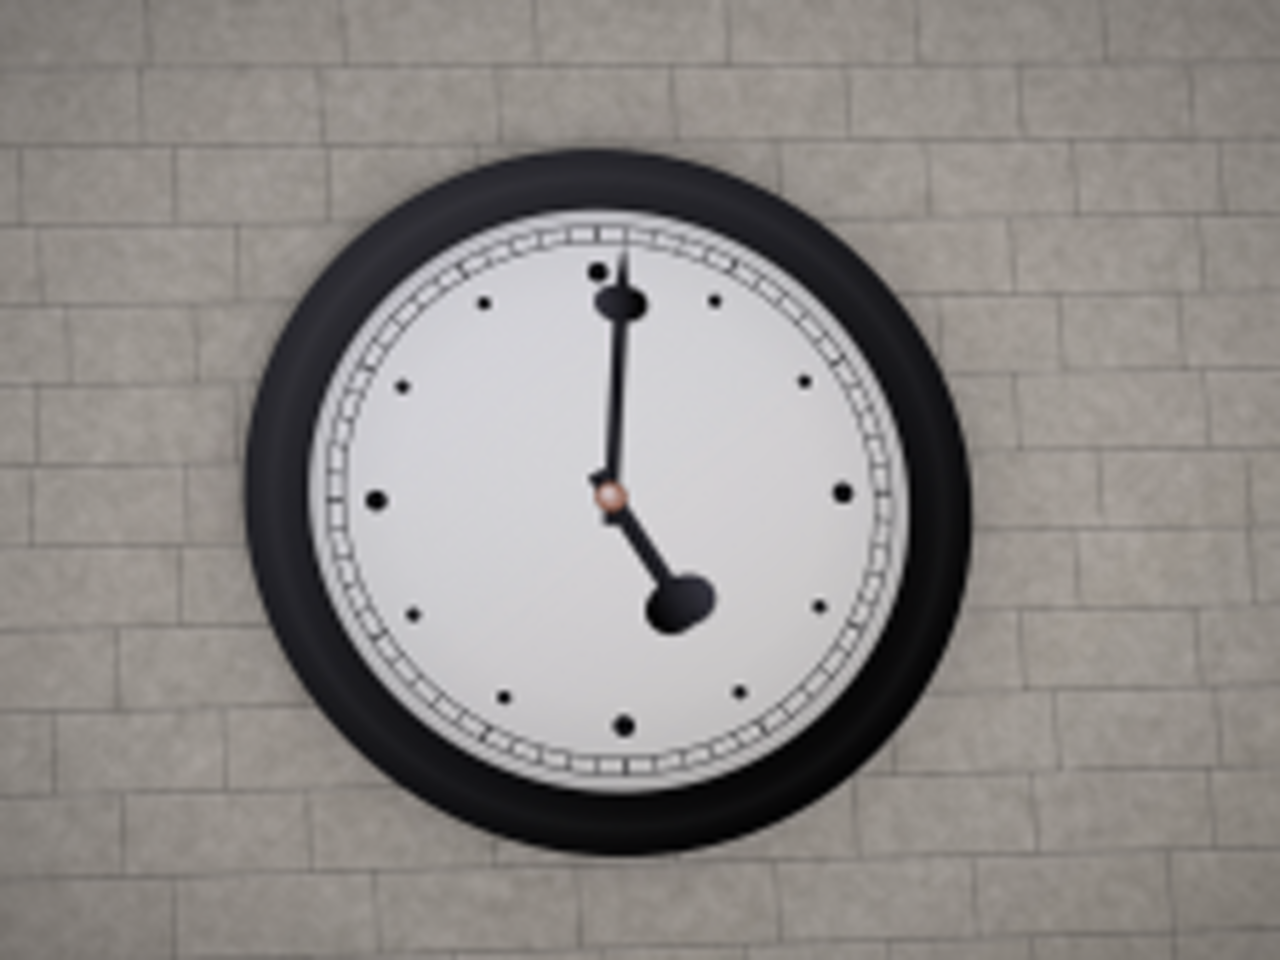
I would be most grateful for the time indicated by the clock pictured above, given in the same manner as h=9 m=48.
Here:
h=5 m=1
